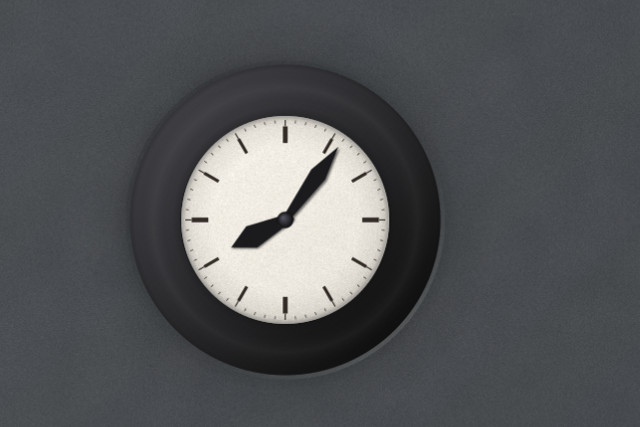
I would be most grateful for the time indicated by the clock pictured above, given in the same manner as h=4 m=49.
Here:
h=8 m=6
